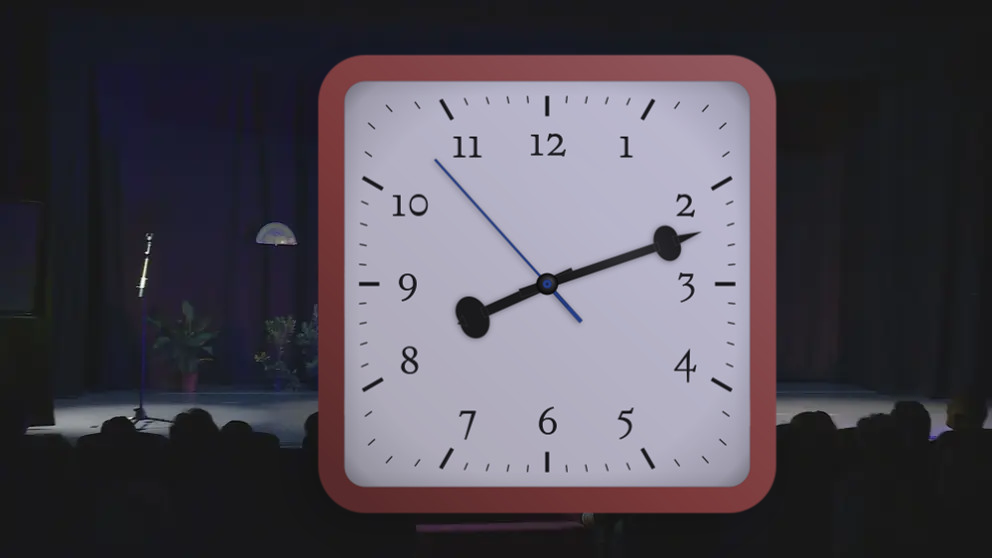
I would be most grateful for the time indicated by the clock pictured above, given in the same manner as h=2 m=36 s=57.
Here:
h=8 m=11 s=53
